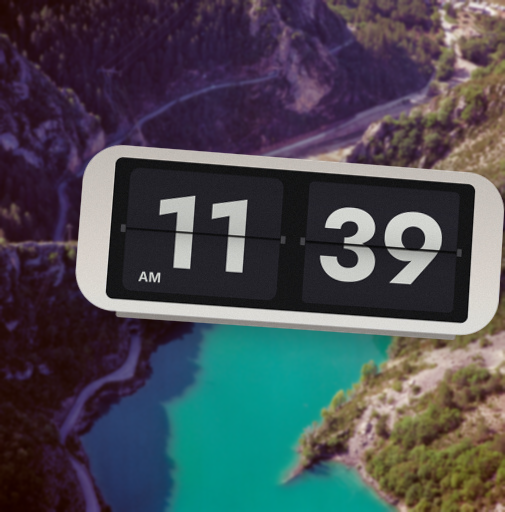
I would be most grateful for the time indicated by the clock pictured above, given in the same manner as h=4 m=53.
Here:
h=11 m=39
